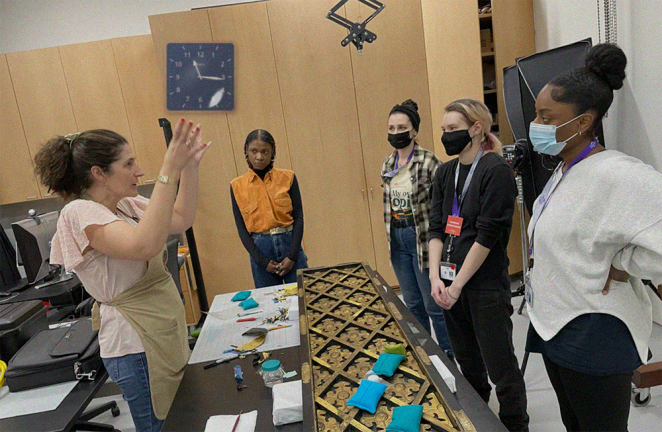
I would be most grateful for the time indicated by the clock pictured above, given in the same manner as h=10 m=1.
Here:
h=11 m=16
